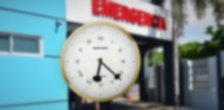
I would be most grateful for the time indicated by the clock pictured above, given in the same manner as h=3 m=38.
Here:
h=6 m=22
